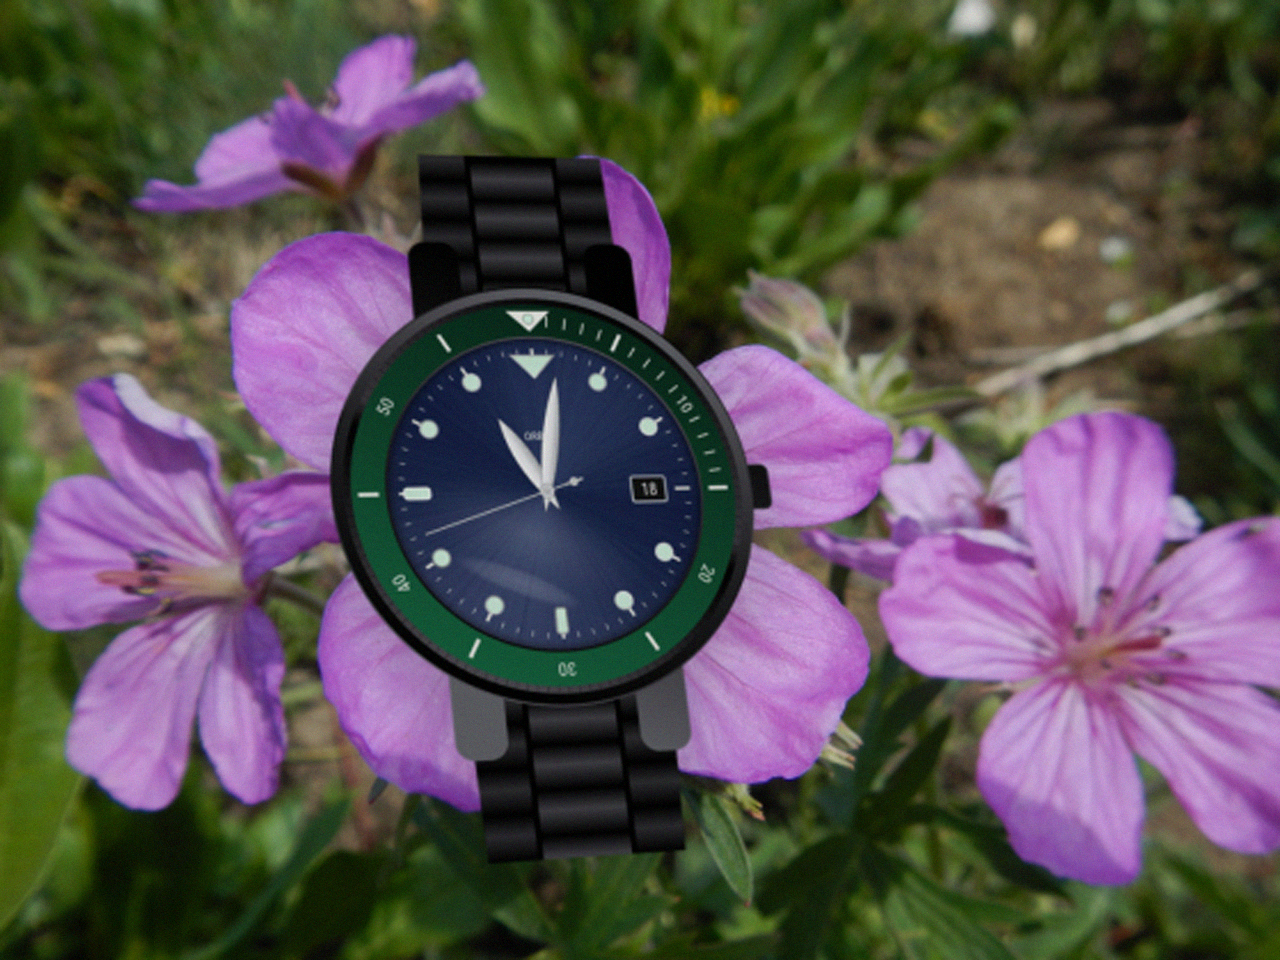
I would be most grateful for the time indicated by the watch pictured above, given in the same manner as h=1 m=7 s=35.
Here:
h=11 m=1 s=42
